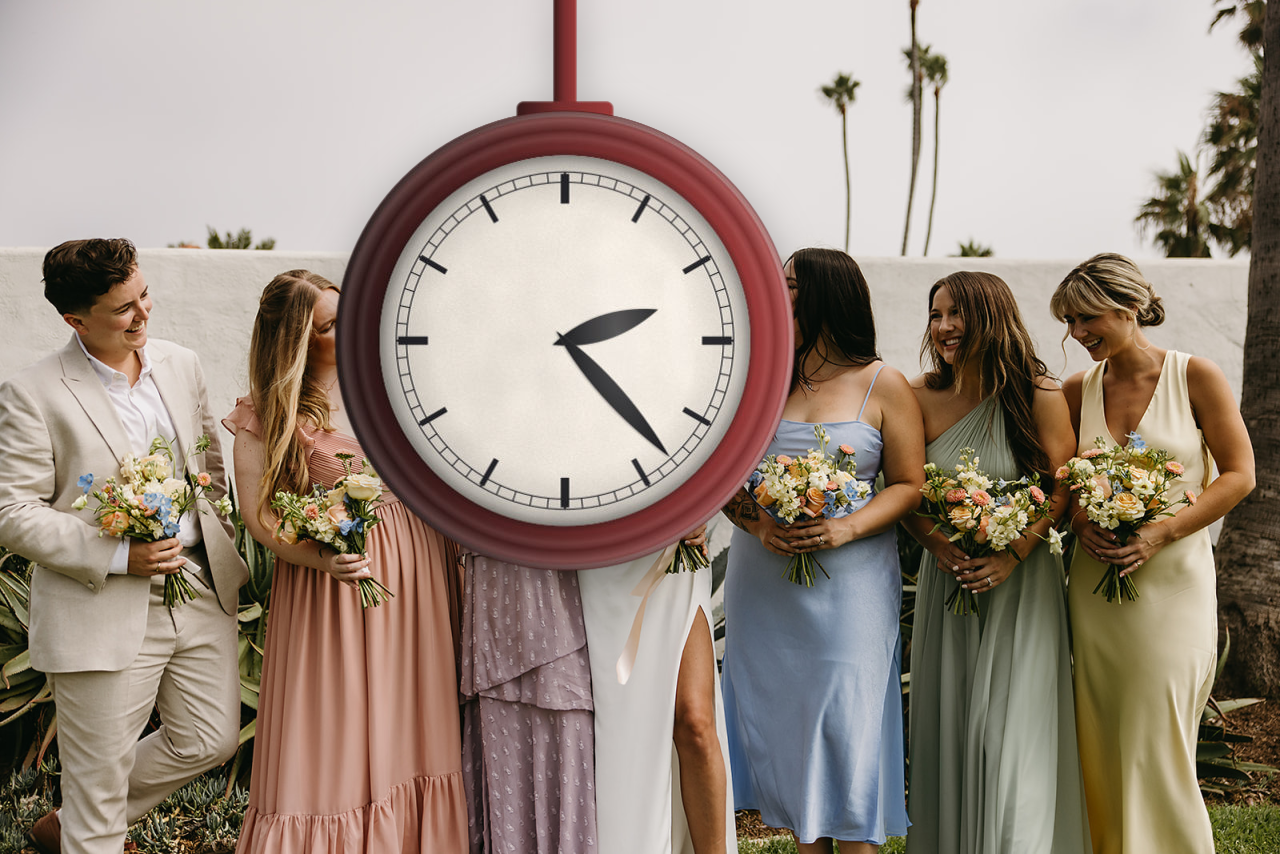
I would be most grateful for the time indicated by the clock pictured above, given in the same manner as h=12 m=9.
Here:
h=2 m=23
